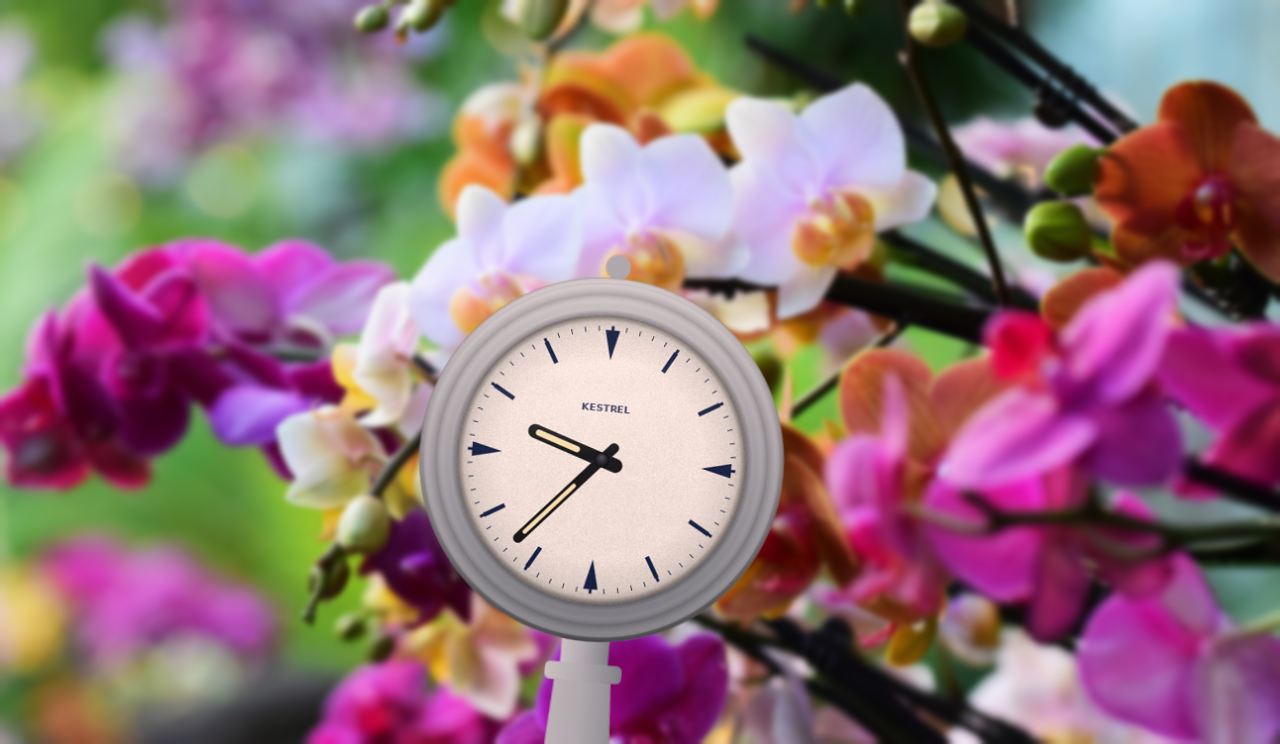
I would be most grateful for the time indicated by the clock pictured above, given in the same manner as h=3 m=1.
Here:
h=9 m=37
